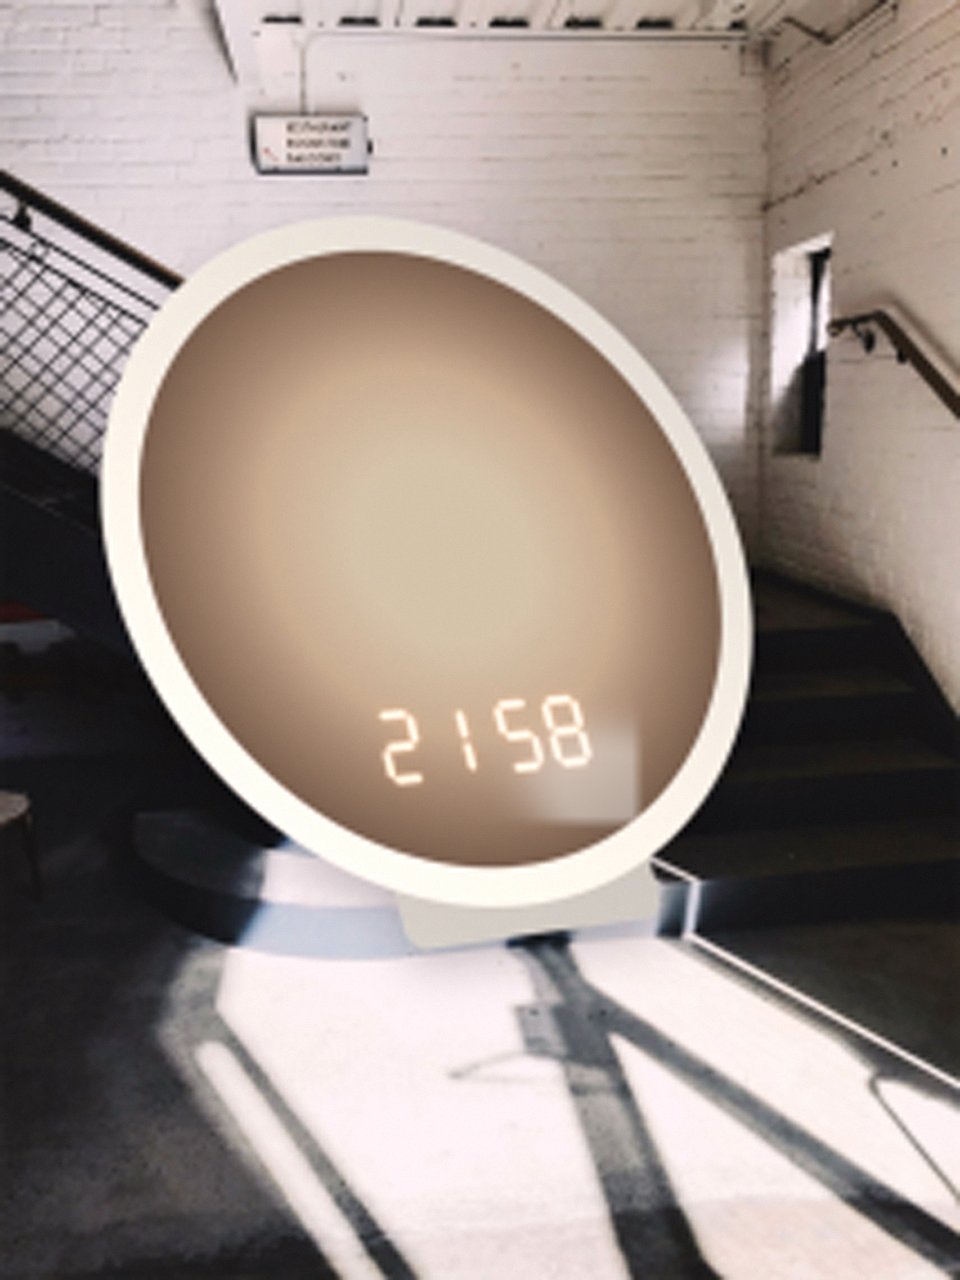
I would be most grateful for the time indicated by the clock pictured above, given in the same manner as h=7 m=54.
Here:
h=21 m=58
